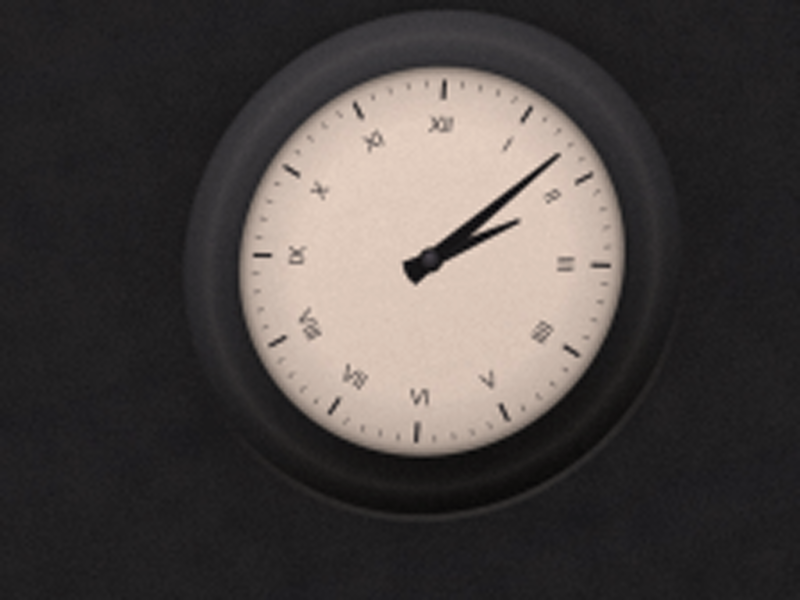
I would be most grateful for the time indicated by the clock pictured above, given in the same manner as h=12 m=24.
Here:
h=2 m=8
